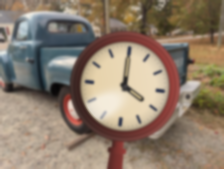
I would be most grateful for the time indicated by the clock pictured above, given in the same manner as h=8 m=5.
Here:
h=4 m=0
